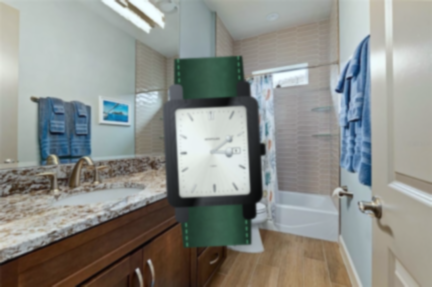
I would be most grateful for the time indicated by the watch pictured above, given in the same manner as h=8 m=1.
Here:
h=3 m=9
